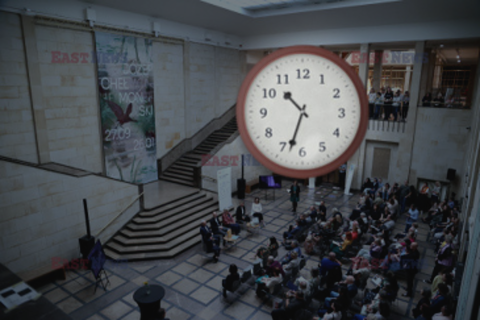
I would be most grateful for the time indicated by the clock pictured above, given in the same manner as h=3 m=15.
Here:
h=10 m=33
